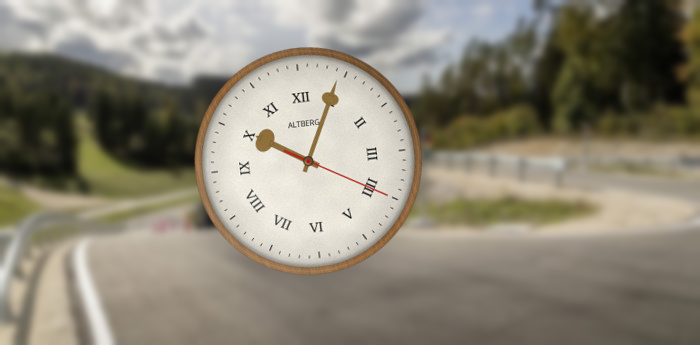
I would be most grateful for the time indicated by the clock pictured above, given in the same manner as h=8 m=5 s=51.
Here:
h=10 m=4 s=20
